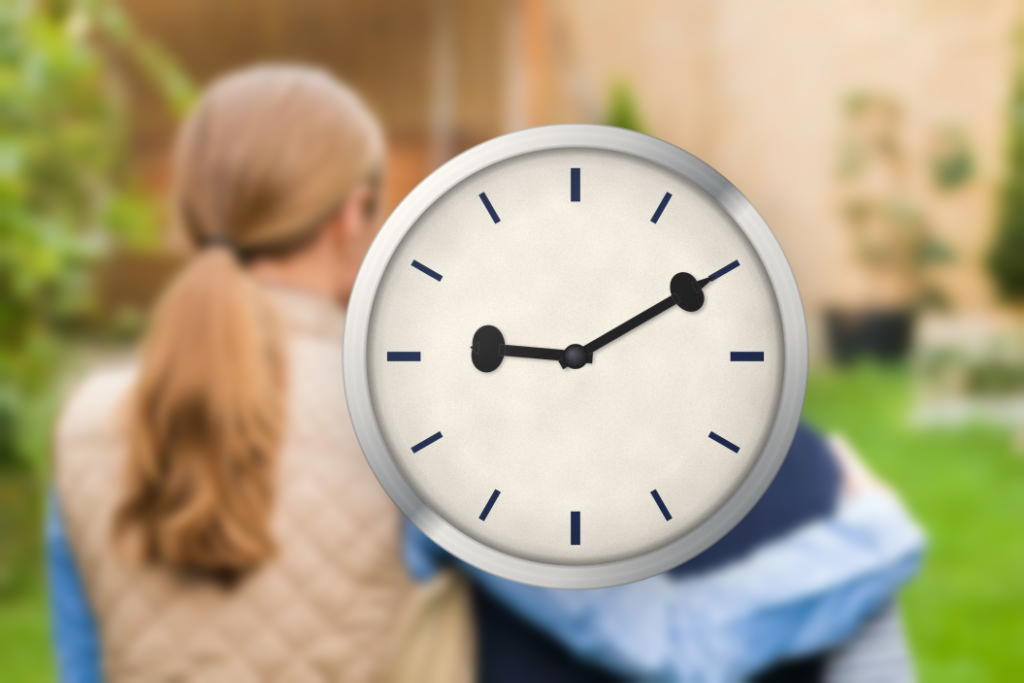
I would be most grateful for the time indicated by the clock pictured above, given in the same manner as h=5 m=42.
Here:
h=9 m=10
